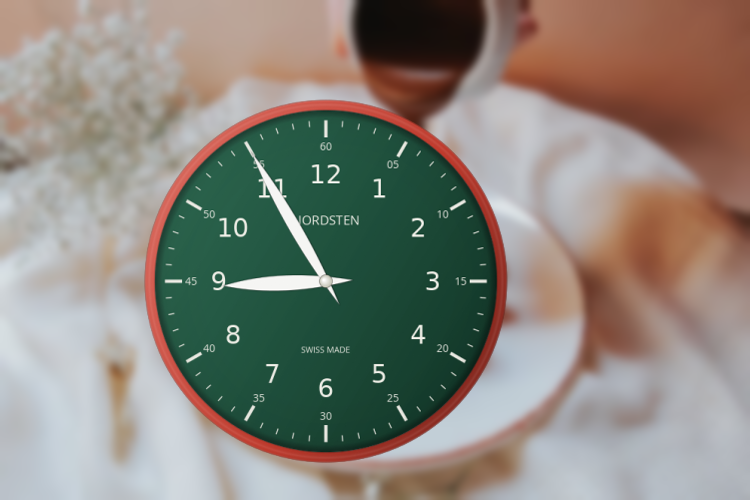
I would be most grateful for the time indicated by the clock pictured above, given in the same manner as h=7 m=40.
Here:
h=8 m=55
